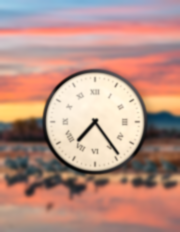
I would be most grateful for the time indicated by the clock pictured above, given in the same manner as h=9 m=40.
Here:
h=7 m=24
